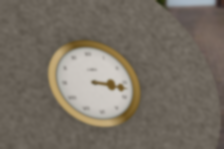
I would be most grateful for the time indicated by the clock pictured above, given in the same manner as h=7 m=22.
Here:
h=3 m=17
